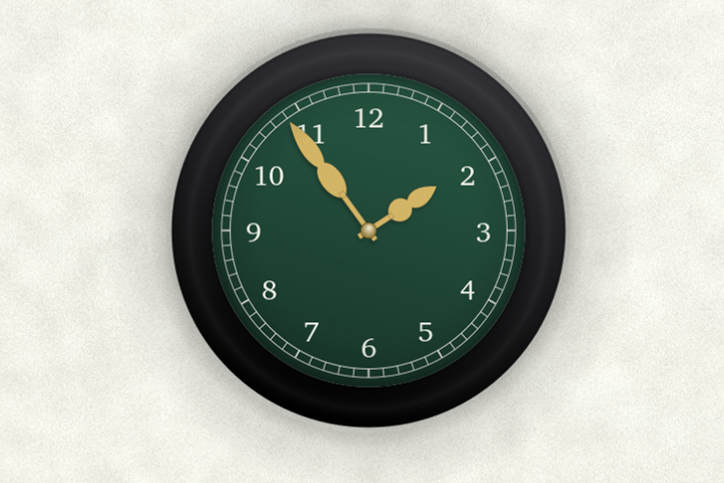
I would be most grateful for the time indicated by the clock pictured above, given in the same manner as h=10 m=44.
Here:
h=1 m=54
